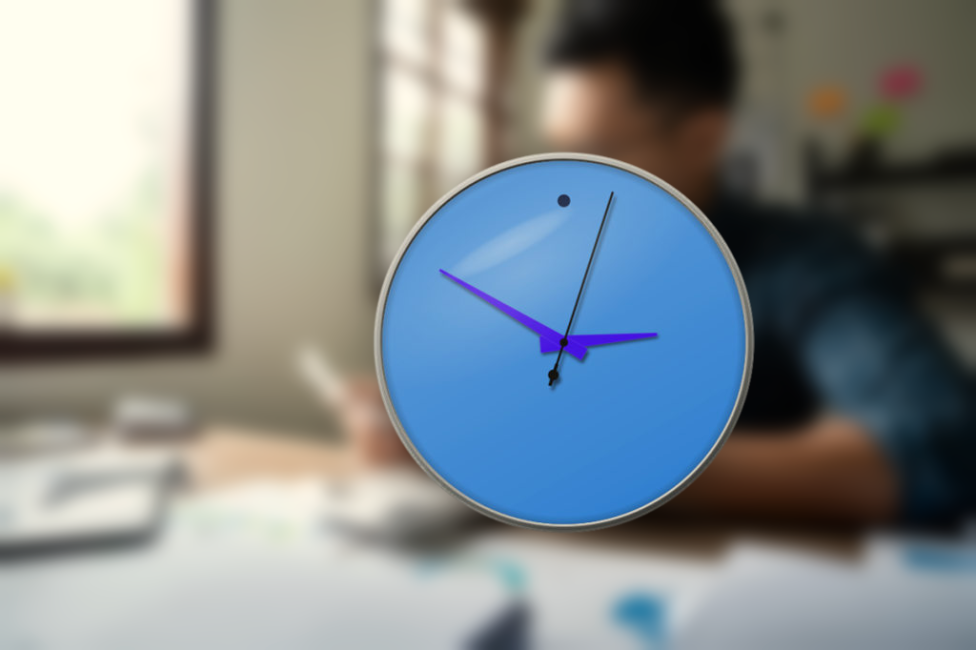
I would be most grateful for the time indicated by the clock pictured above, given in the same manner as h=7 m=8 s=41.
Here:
h=2 m=50 s=3
